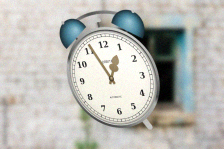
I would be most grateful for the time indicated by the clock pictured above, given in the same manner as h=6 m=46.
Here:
h=12 m=56
